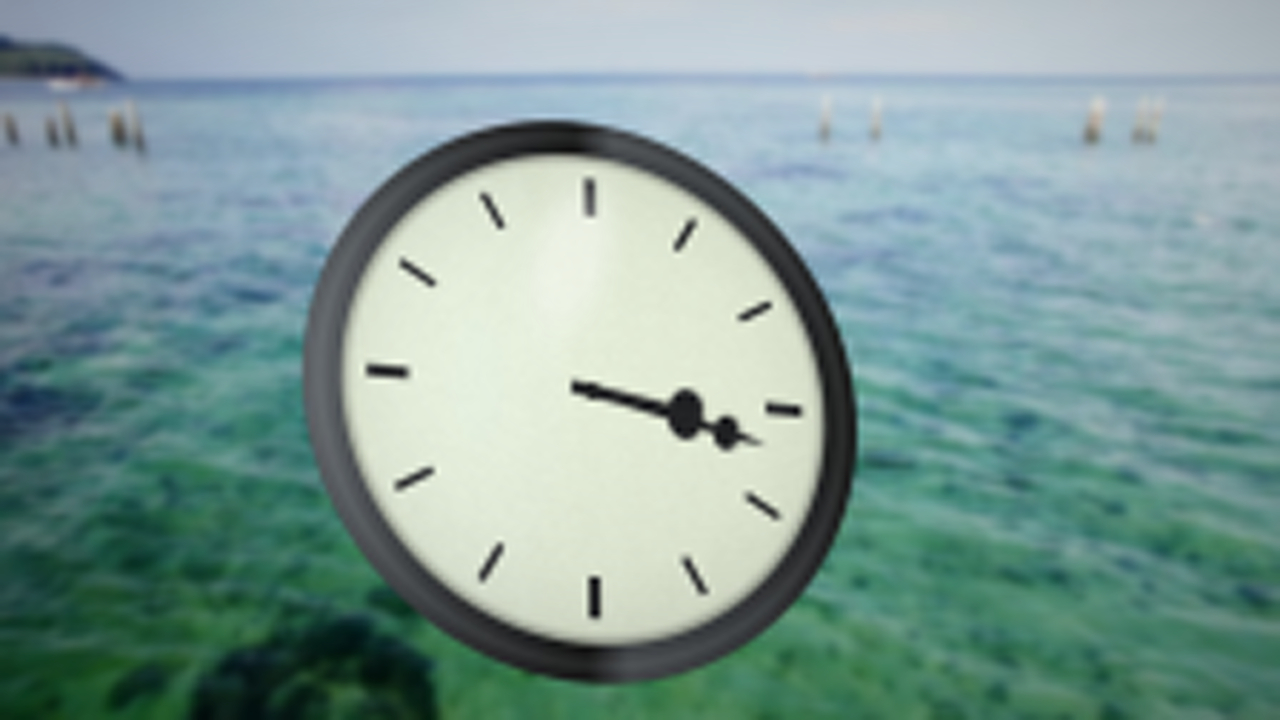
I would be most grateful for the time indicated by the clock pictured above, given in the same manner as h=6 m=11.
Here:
h=3 m=17
